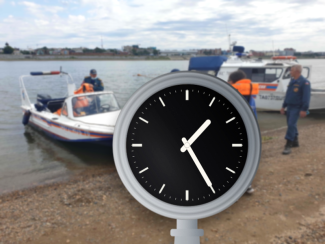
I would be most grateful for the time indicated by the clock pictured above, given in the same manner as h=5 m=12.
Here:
h=1 m=25
